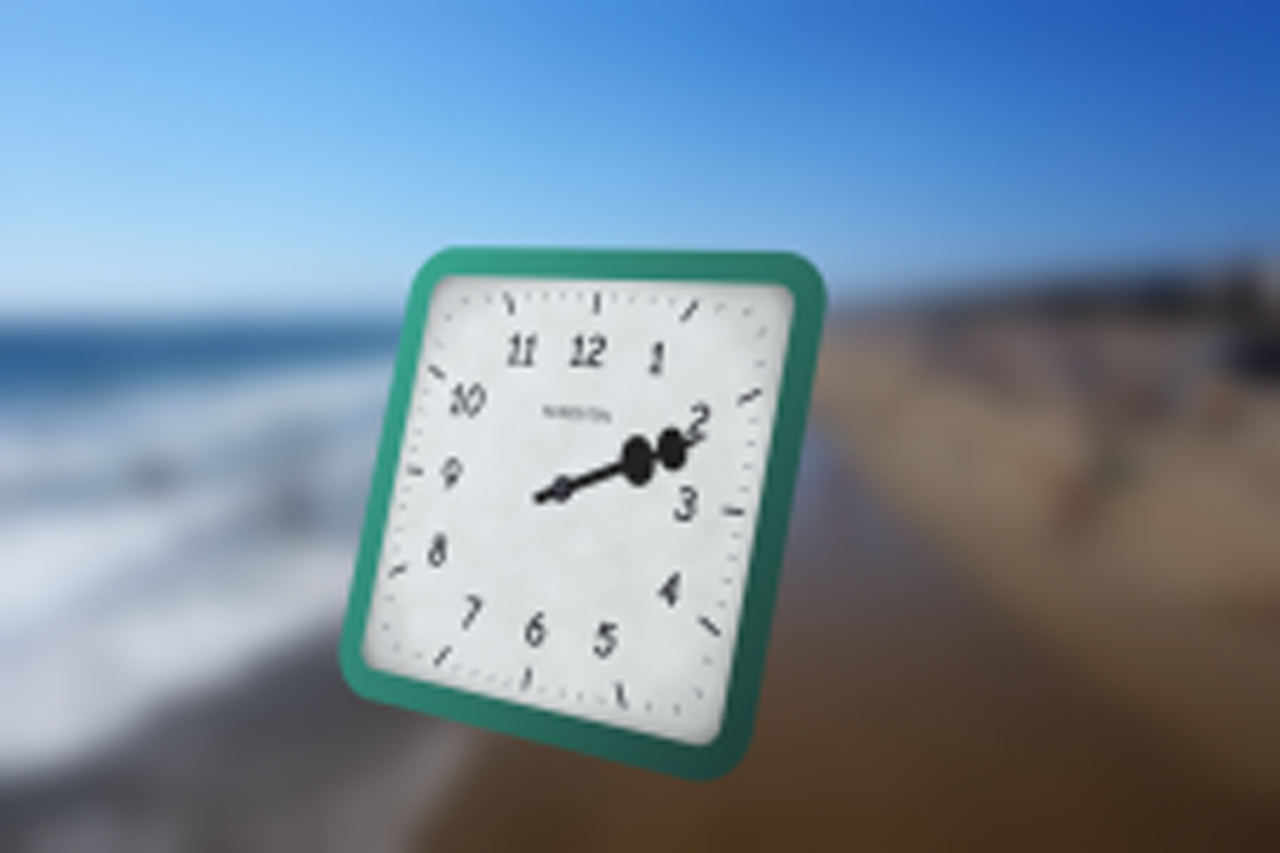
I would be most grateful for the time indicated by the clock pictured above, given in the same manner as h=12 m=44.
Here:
h=2 m=11
